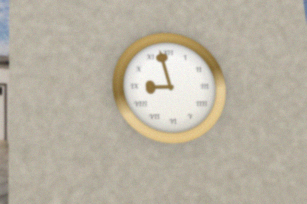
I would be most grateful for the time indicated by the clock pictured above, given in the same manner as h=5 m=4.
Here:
h=8 m=58
